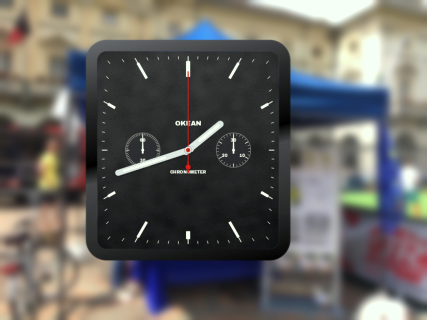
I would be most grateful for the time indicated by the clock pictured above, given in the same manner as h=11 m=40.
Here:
h=1 m=42
